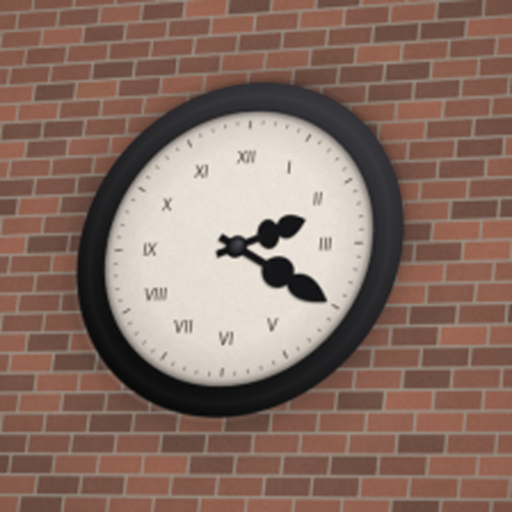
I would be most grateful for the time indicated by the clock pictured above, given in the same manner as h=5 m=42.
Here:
h=2 m=20
